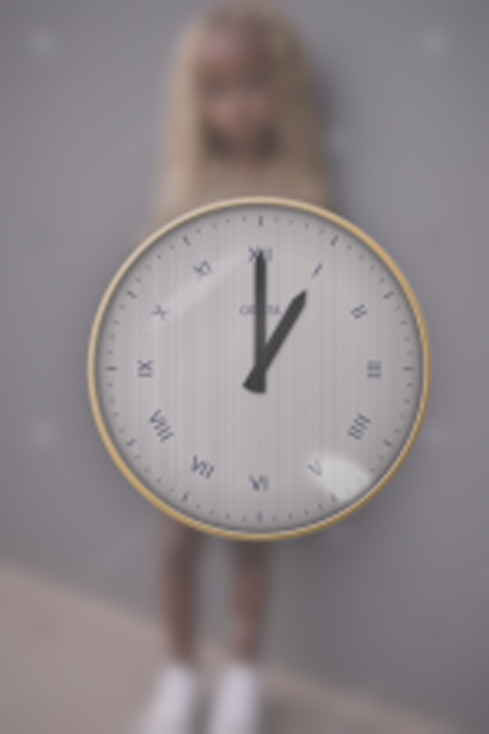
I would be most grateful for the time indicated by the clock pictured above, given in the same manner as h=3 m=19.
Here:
h=1 m=0
